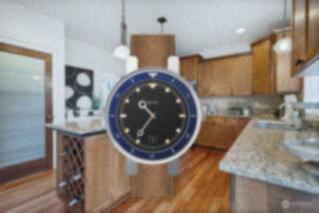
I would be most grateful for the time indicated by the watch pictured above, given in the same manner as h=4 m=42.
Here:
h=10 m=36
